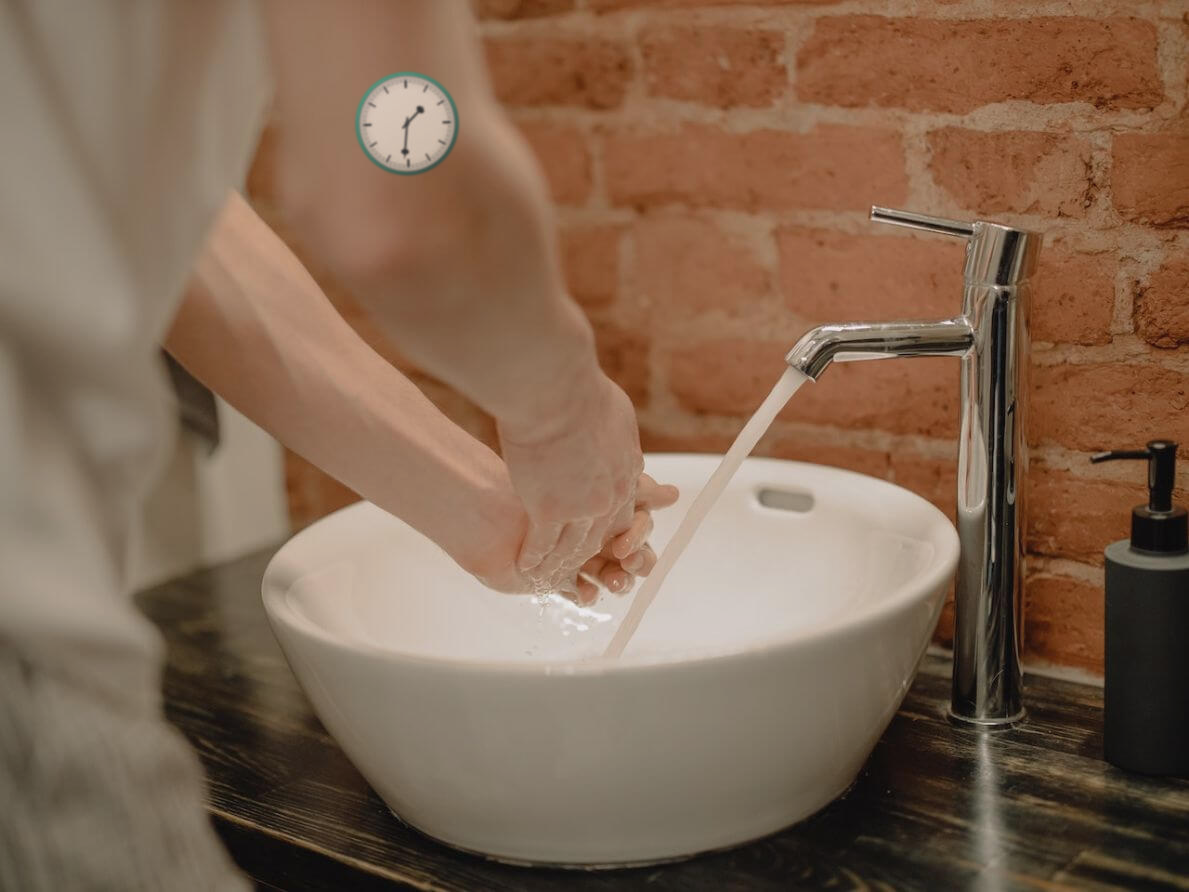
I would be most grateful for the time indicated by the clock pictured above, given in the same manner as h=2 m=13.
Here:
h=1 m=31
